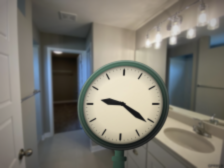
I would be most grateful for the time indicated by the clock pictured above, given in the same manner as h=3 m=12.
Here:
h=9 m=21
